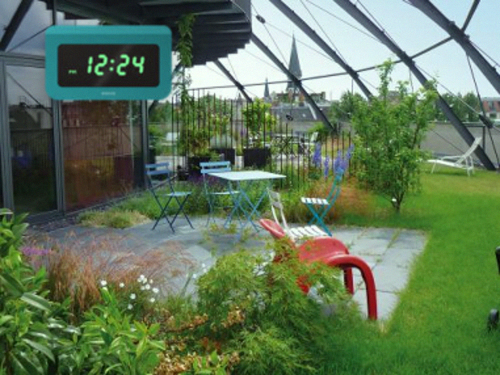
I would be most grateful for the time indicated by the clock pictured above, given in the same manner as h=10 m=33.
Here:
h=12 m=24
